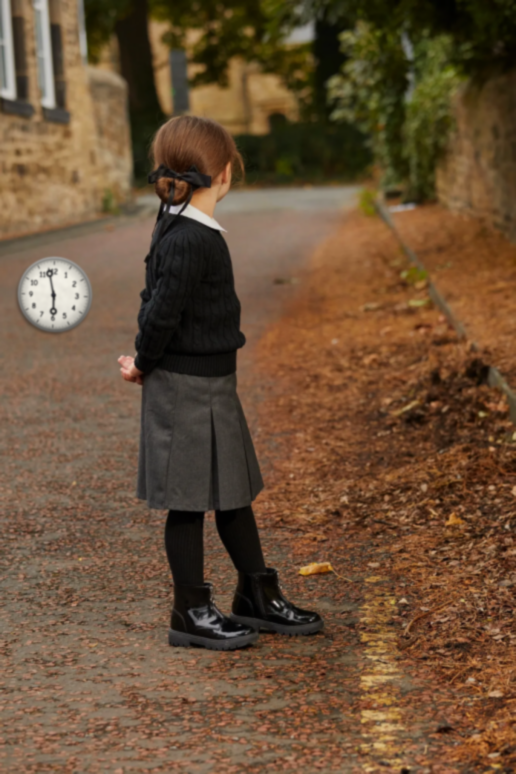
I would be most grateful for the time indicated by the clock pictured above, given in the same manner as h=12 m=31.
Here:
h=5 m=58
